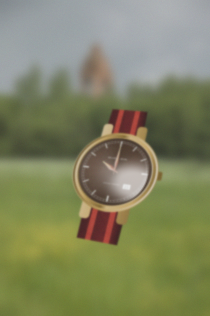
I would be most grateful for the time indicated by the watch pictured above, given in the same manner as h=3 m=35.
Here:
h=10 m=0
